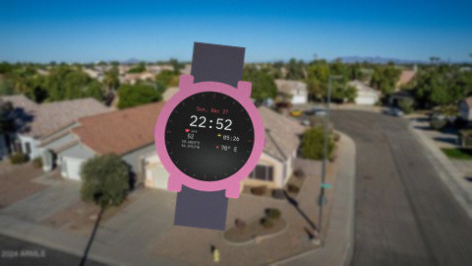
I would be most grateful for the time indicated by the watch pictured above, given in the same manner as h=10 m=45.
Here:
h=22 m=52
